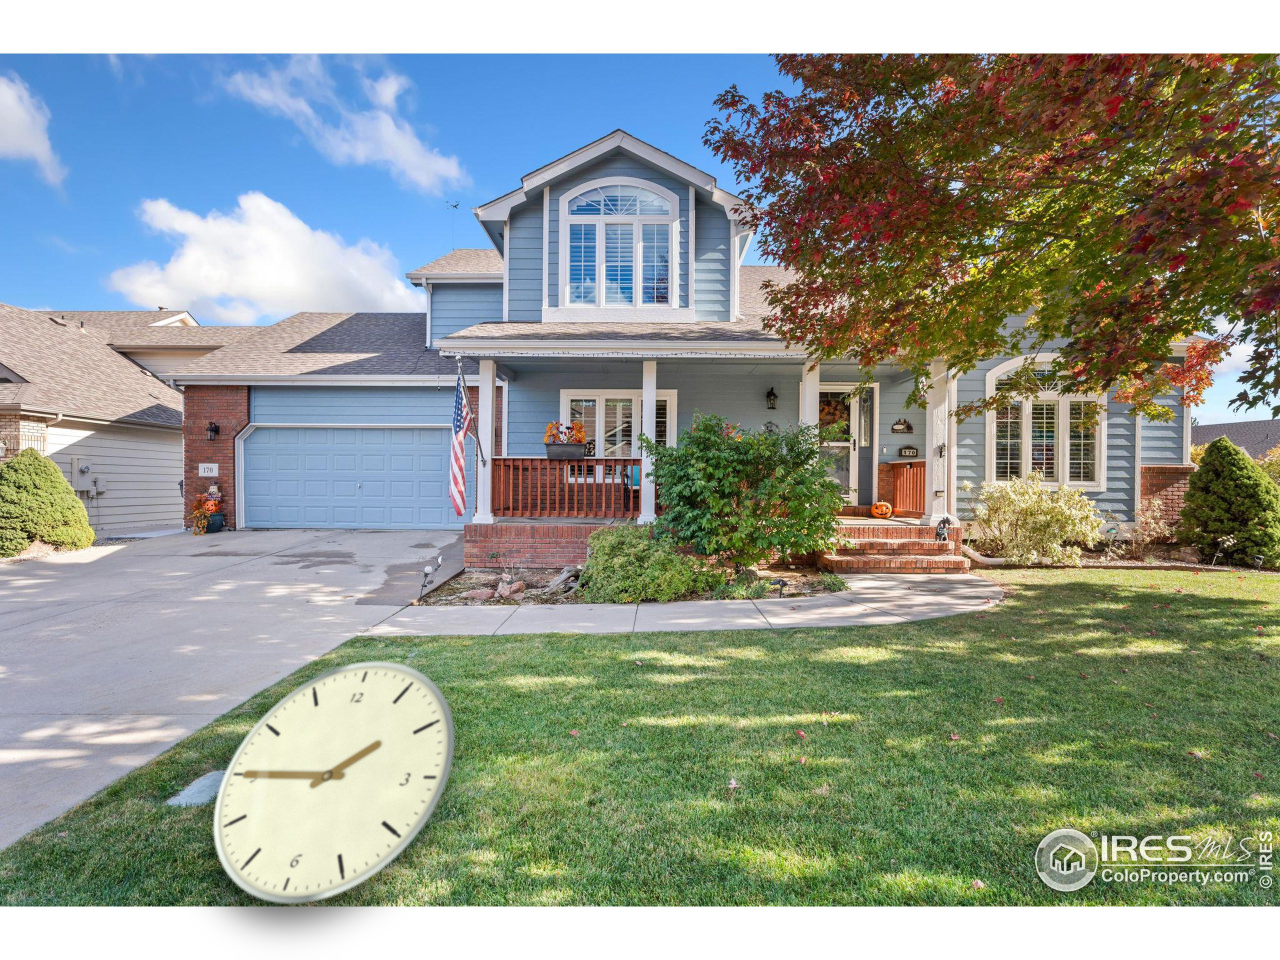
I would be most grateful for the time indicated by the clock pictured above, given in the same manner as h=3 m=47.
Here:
h=1 m=45
